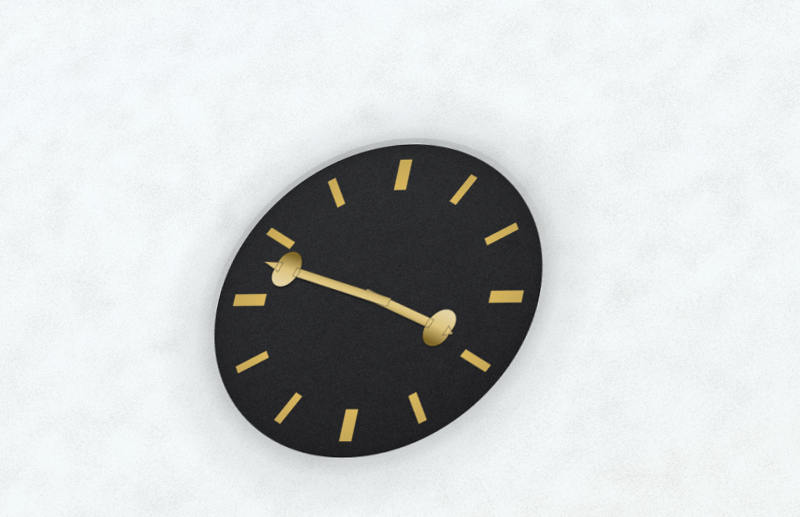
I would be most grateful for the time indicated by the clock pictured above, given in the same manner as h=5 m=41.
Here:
h=3 m=48
